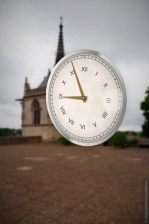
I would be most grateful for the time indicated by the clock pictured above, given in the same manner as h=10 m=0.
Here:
h=8 m=56
